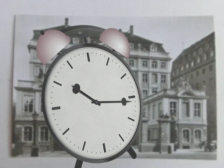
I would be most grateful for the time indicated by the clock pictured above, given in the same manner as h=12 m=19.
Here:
h=10 m=16
